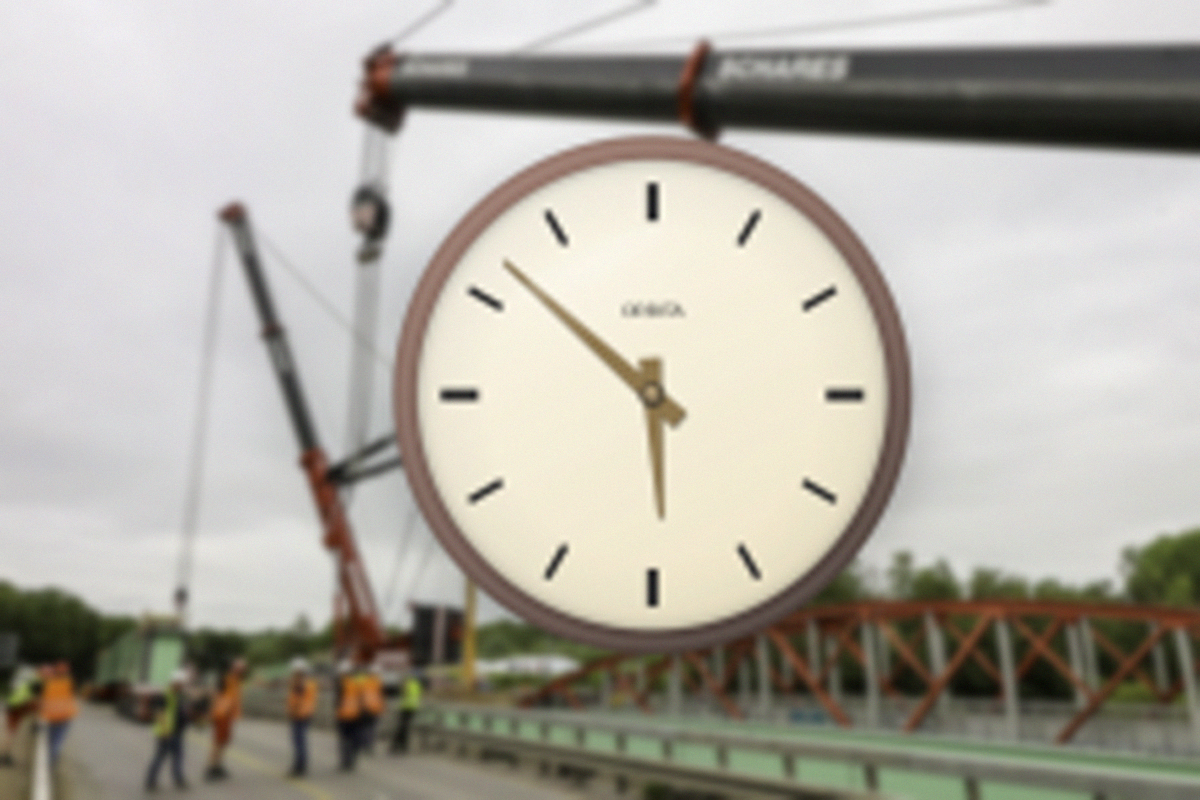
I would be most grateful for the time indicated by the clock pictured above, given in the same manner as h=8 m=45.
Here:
h=5 m=52
